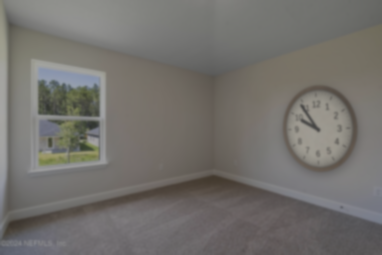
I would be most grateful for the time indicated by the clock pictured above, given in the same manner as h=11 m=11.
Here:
h=9 m=54
